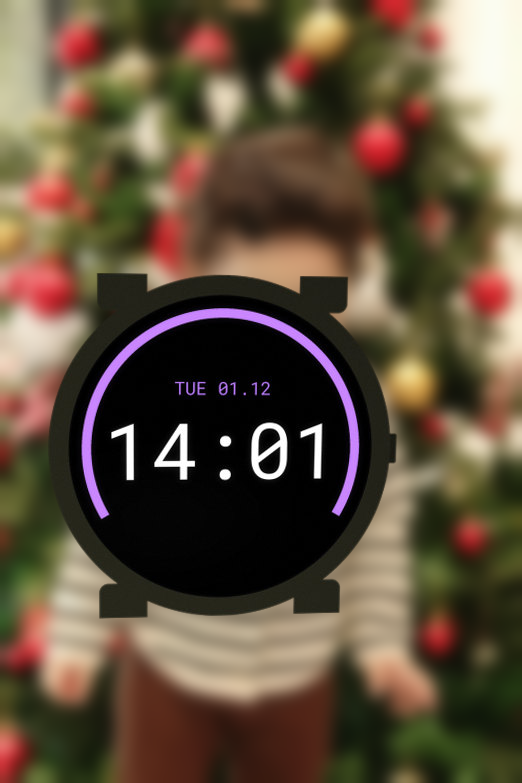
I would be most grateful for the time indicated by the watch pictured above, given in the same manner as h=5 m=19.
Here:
h=14 m=1
